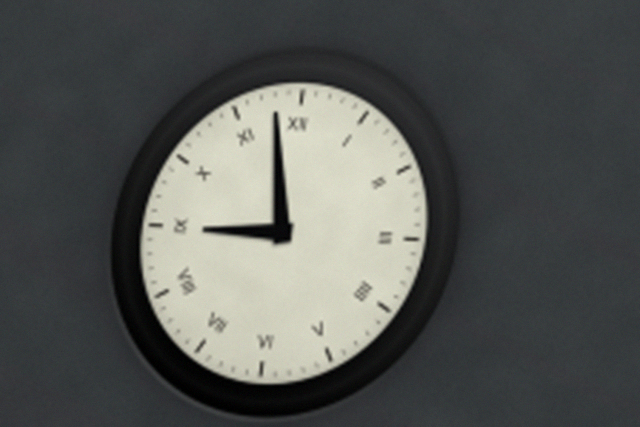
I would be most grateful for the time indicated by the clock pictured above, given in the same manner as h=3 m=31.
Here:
h=8 m=58
